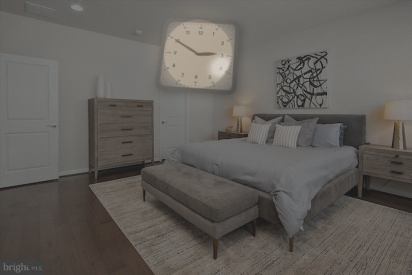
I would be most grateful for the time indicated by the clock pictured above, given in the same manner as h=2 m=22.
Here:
h=2 m=50
